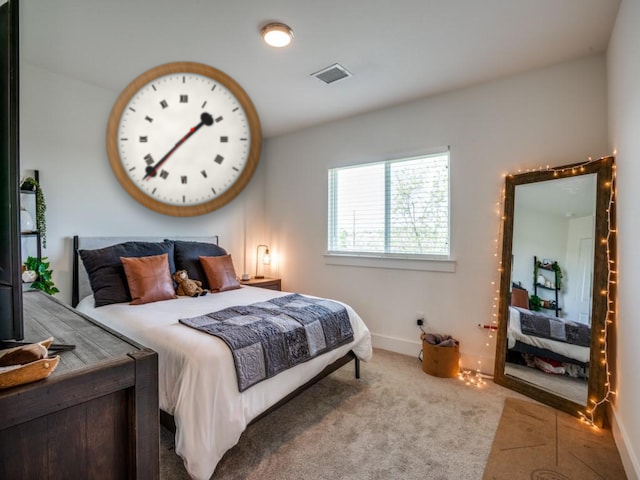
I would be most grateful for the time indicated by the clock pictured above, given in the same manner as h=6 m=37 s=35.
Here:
h=1 m=37 s=37
